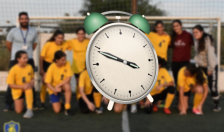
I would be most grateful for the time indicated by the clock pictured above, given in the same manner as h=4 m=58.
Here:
h=3 m=49
